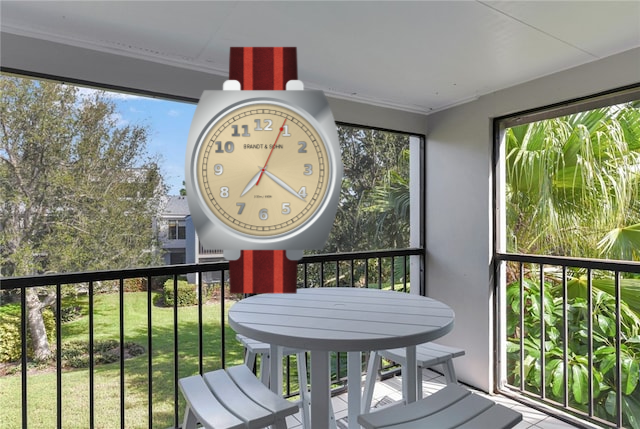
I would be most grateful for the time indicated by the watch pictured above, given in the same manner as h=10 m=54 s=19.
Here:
h=7 m=21 s=4
